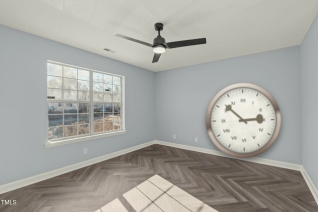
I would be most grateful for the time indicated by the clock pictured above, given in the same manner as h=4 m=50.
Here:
h=2 m=52
